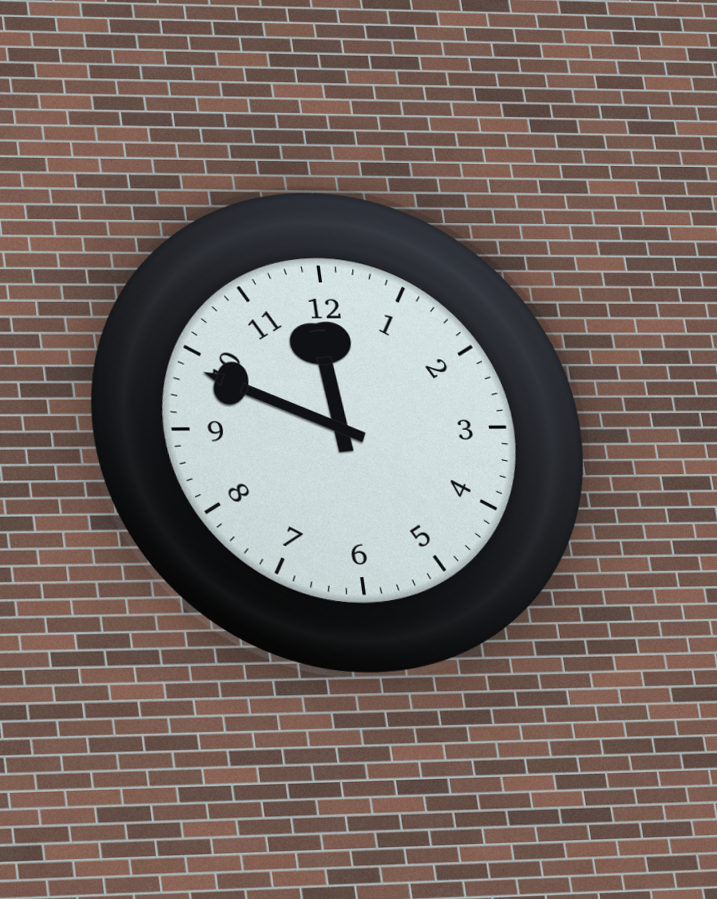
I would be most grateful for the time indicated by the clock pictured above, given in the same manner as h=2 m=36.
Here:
h=11 m=49
